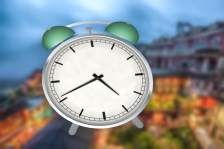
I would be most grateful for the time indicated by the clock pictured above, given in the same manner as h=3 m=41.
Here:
h=4 m=41
